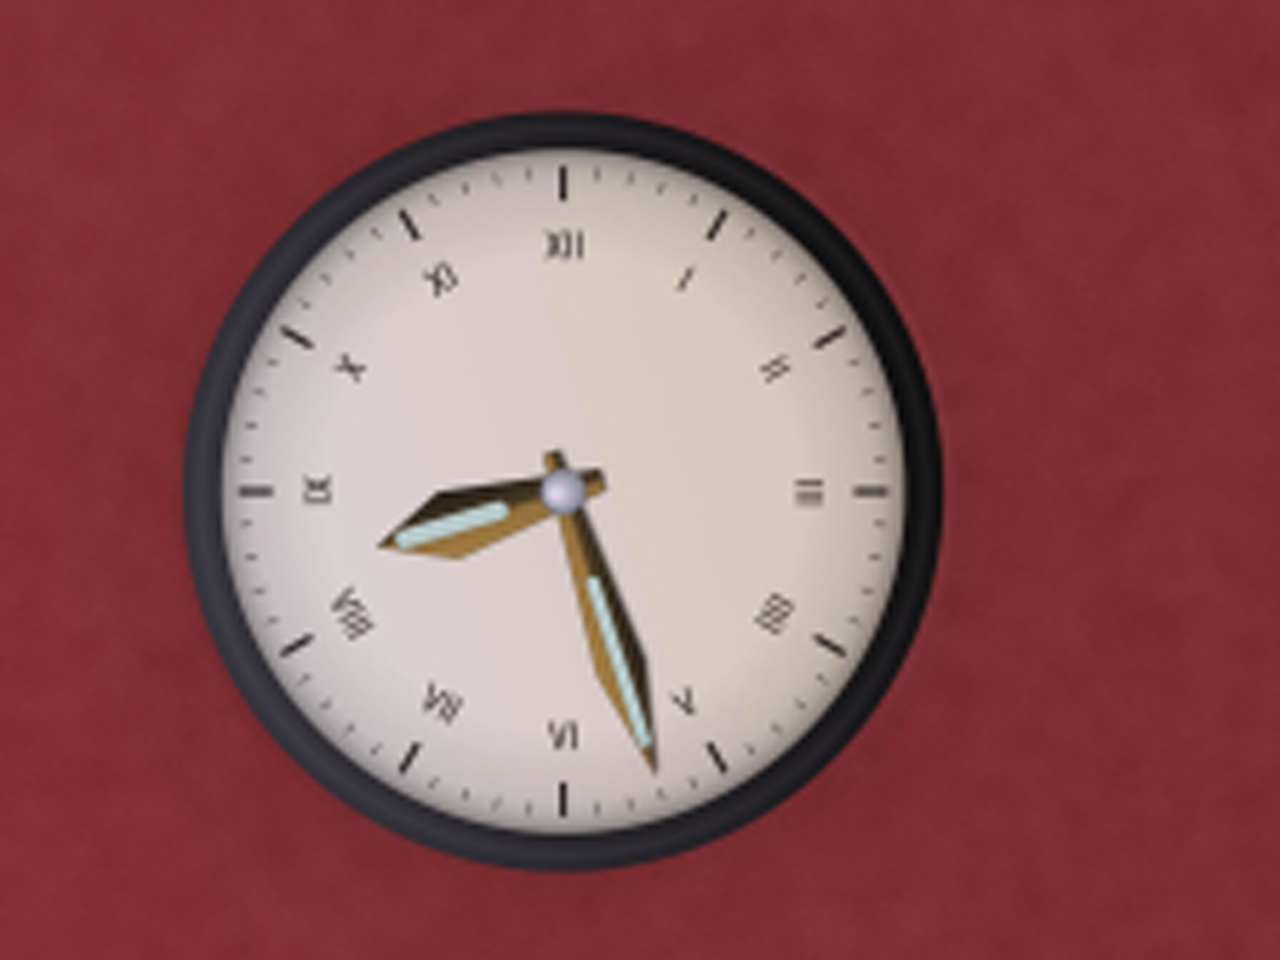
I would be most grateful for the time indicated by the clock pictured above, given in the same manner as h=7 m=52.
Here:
h=8 m=27
